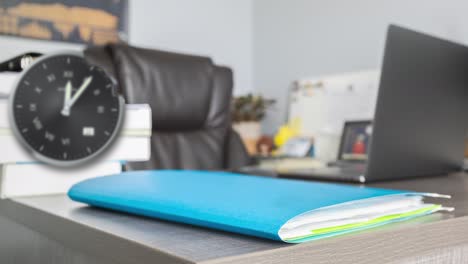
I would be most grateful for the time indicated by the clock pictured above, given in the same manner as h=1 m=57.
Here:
h=12 m=6
